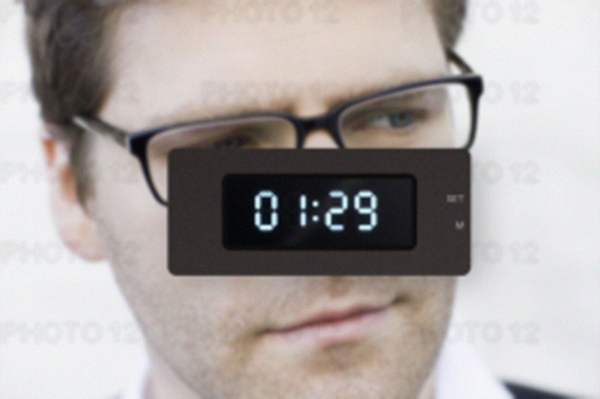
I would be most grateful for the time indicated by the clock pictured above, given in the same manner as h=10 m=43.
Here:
h=1 m=29
